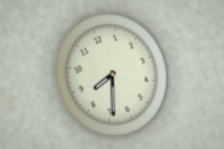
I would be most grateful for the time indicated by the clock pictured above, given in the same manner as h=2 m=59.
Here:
h=8 m=34
